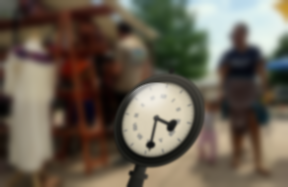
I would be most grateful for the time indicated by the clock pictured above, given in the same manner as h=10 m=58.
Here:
h=3 m=29
